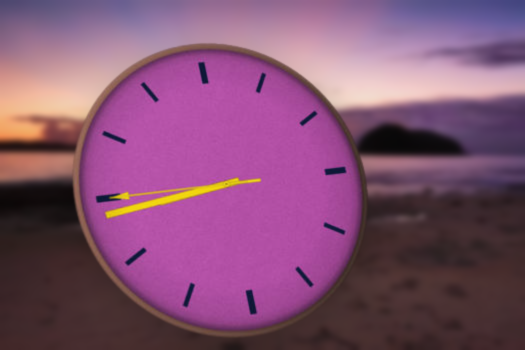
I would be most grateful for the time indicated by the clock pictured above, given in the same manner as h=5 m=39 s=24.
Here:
h=8 m=43 s=45
